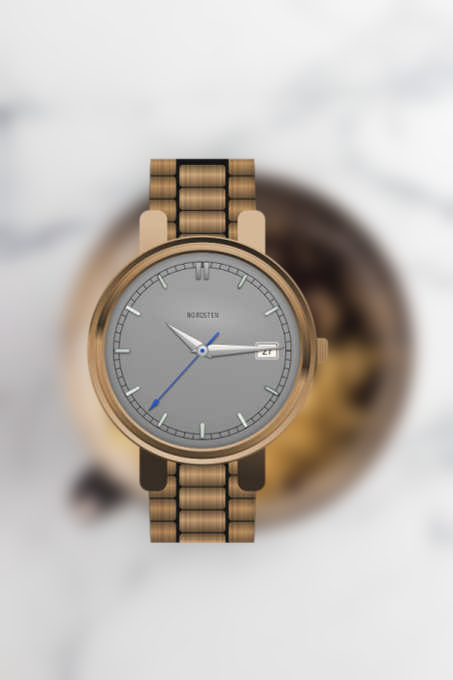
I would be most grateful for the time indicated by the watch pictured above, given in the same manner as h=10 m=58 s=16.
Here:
h=10 m=14 s=37
